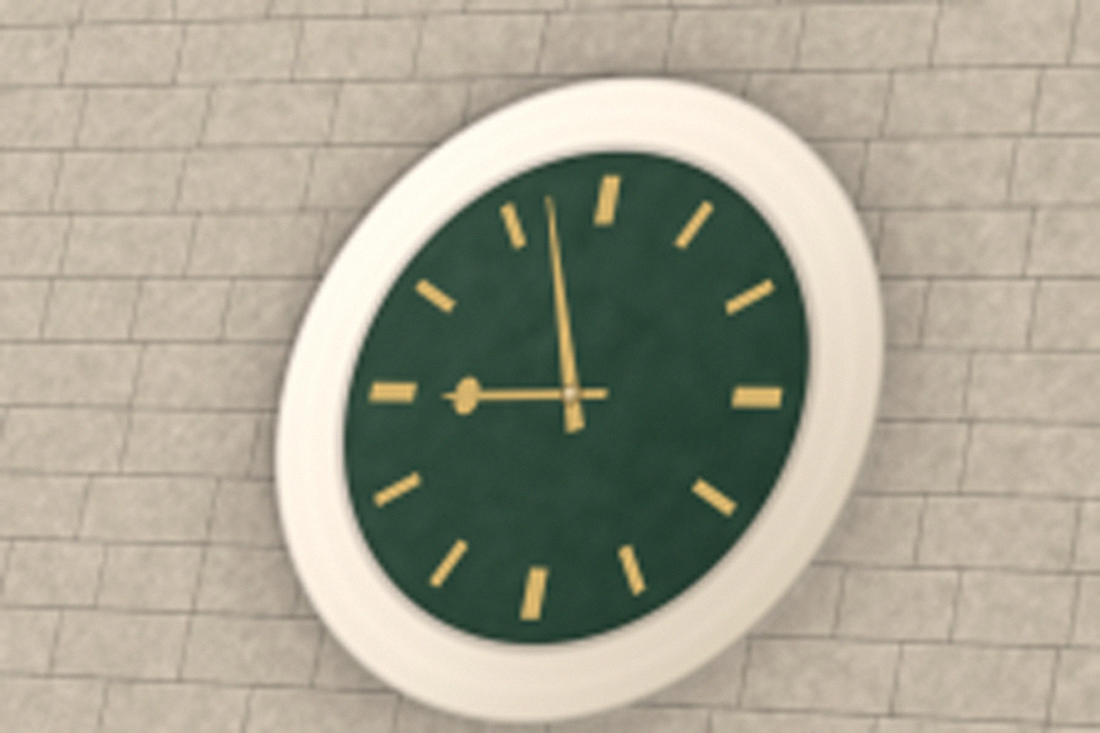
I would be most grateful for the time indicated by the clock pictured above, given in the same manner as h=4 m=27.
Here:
h=8 m=57
